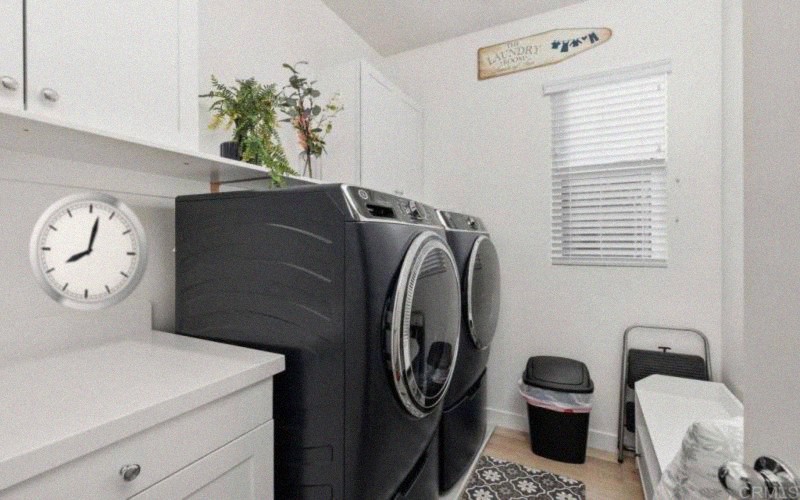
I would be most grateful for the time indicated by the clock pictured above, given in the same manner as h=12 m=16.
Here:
h=8 m=2
